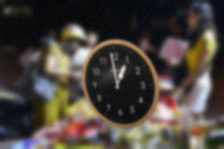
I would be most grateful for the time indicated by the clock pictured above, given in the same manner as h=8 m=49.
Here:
h=12 m=59
